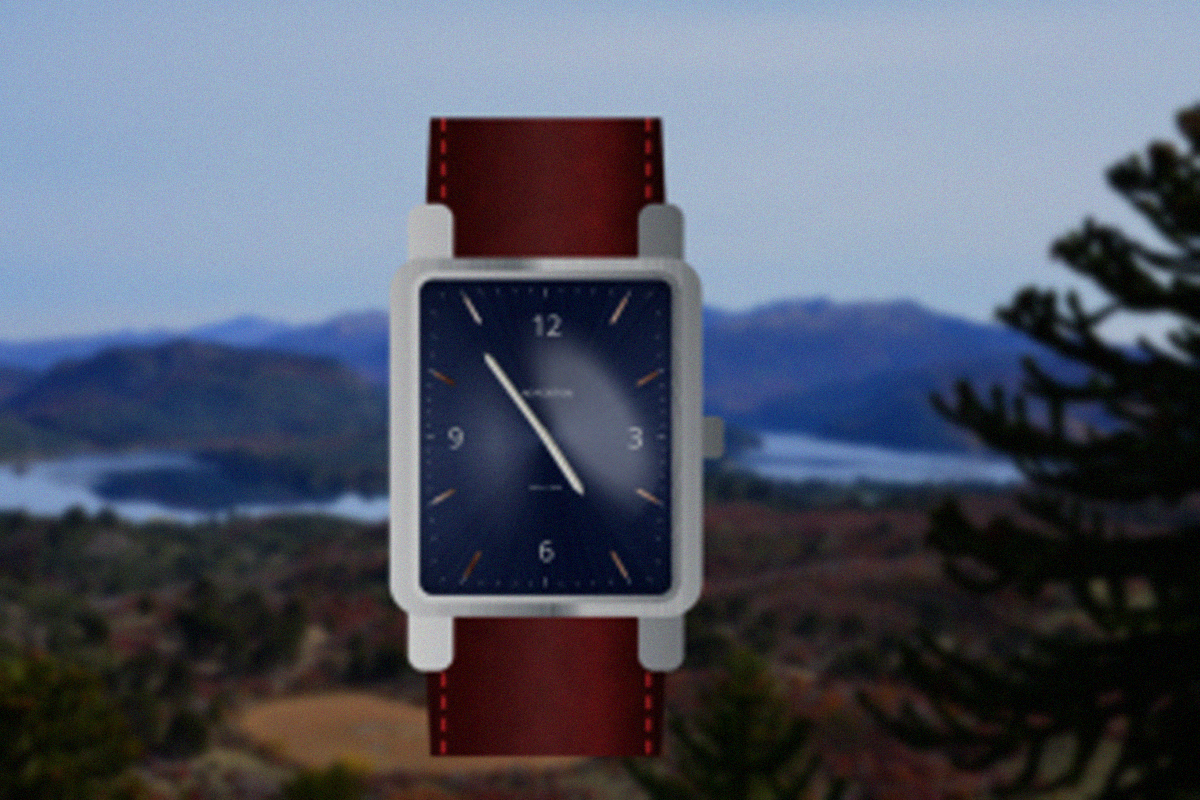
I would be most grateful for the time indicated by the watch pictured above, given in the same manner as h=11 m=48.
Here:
h=4 m=54
